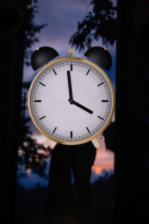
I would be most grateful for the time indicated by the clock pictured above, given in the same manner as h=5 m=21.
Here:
h=3 m=59
